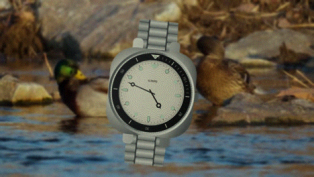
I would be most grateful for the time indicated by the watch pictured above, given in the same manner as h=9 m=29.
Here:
h=4 m=48
